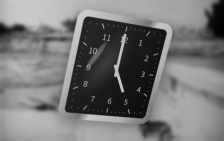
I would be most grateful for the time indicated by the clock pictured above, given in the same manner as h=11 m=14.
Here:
h=5 m=0
